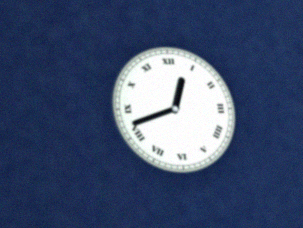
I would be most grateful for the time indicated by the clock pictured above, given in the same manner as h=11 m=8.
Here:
h=12 m=42
